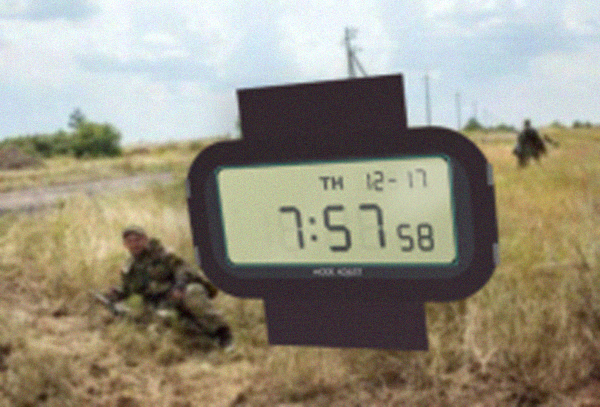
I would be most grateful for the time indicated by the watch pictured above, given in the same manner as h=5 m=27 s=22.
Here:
h=7 m=57 s=58
